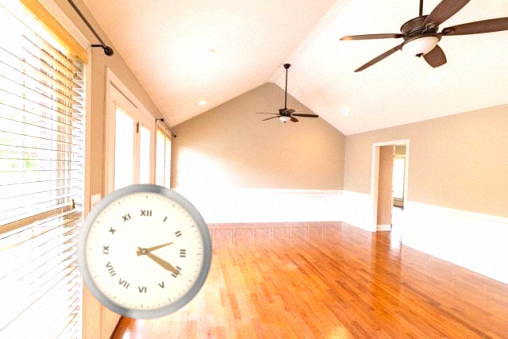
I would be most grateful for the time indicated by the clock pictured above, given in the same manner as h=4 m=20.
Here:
h=2 m=20
